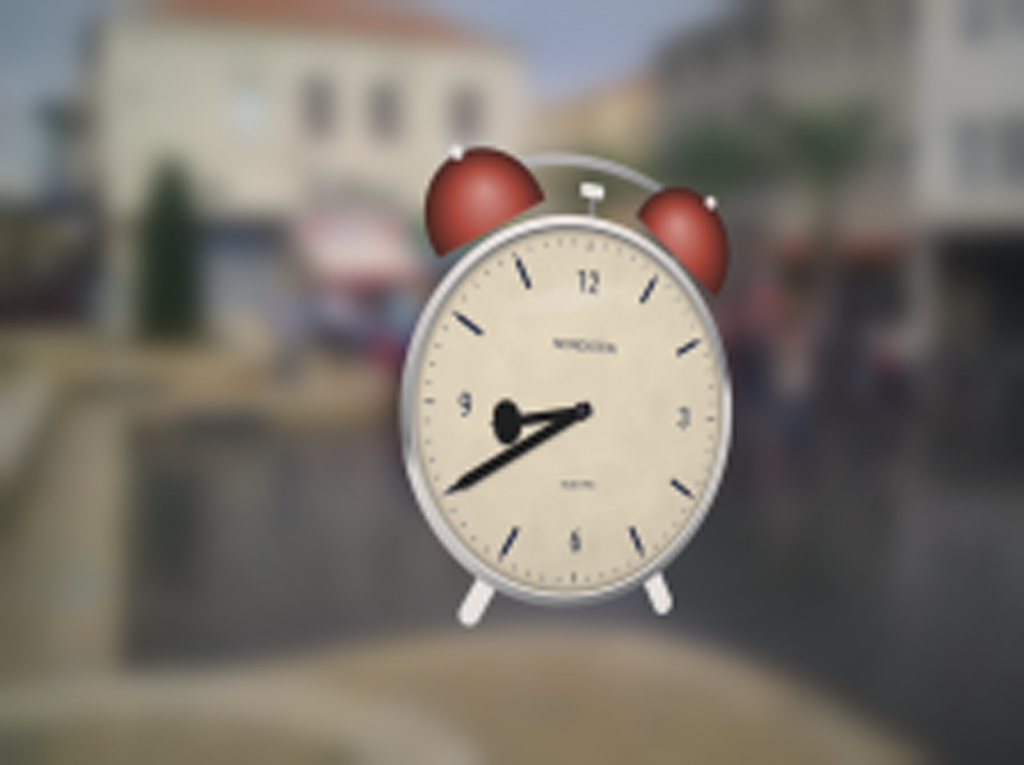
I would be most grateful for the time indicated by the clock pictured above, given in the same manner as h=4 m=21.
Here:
h=8 m=40
